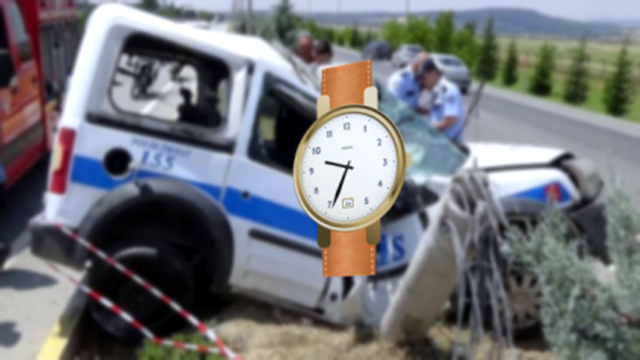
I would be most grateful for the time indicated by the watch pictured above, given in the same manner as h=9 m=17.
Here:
h=9 m=34
